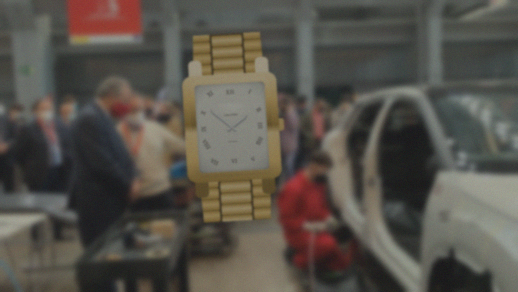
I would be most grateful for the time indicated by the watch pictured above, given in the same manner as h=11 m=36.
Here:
h=1 m=52
